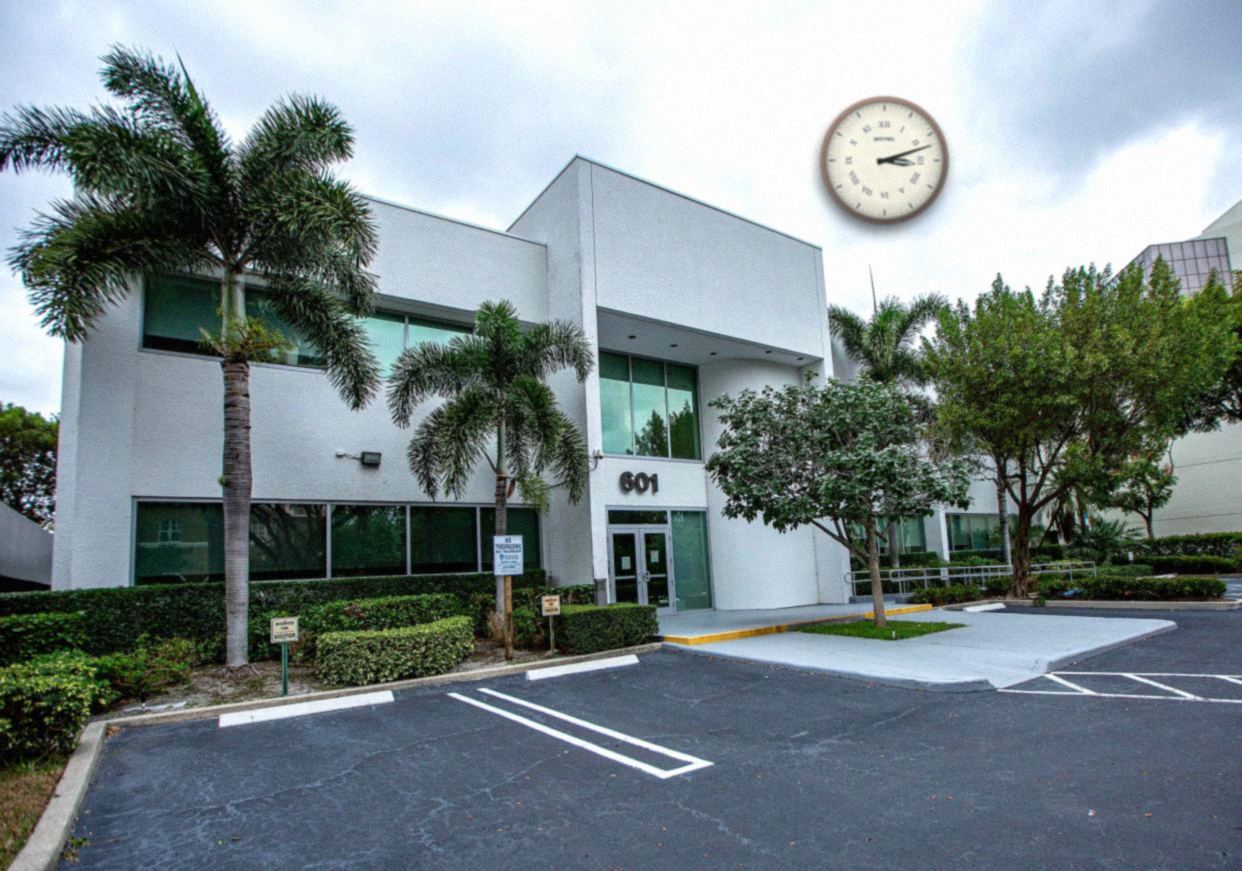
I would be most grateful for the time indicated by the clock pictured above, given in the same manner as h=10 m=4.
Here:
h=3 m=12
